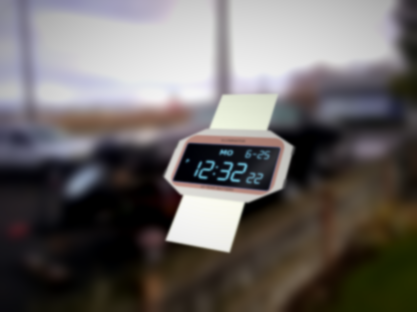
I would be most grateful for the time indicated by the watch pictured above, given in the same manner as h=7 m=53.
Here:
h=12 m=32
